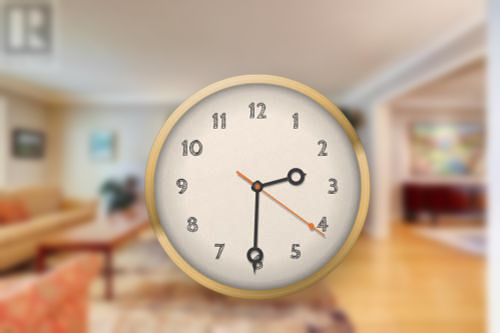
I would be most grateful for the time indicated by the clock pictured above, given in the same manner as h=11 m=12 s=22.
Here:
h=2 m=30 s=21
